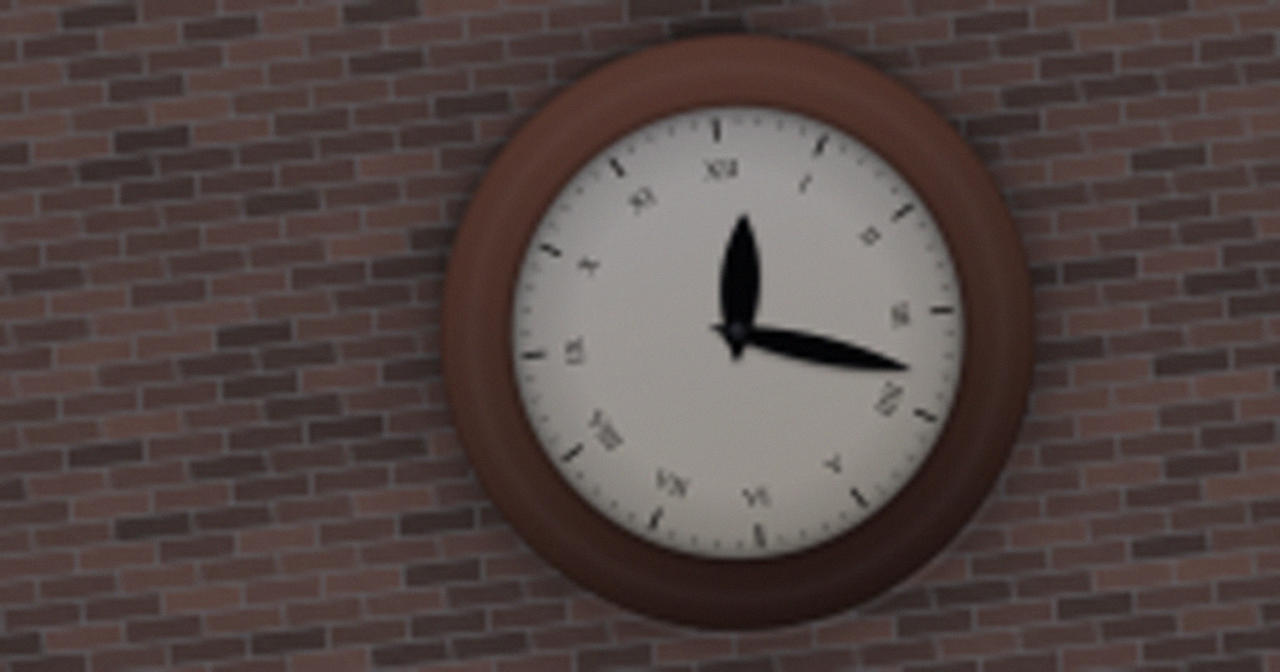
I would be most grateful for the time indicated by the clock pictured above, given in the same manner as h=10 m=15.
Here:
h=12 m=18
